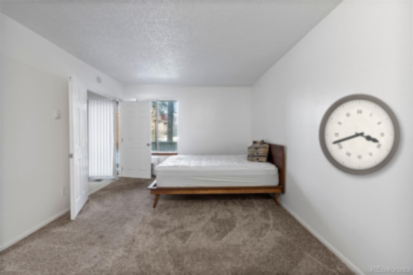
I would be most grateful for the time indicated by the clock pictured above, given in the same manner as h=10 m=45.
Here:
h=3 m=42
